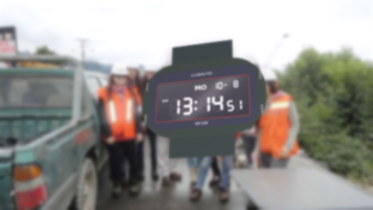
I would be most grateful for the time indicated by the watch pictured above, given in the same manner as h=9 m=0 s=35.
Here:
h=13 m=14 s=51
